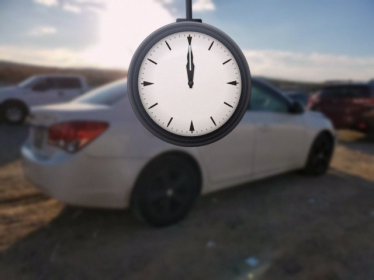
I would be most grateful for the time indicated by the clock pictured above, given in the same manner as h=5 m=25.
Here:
h=12 m=0
